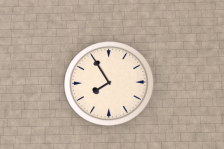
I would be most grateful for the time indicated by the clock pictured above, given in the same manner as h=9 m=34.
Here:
h=7 m=55
